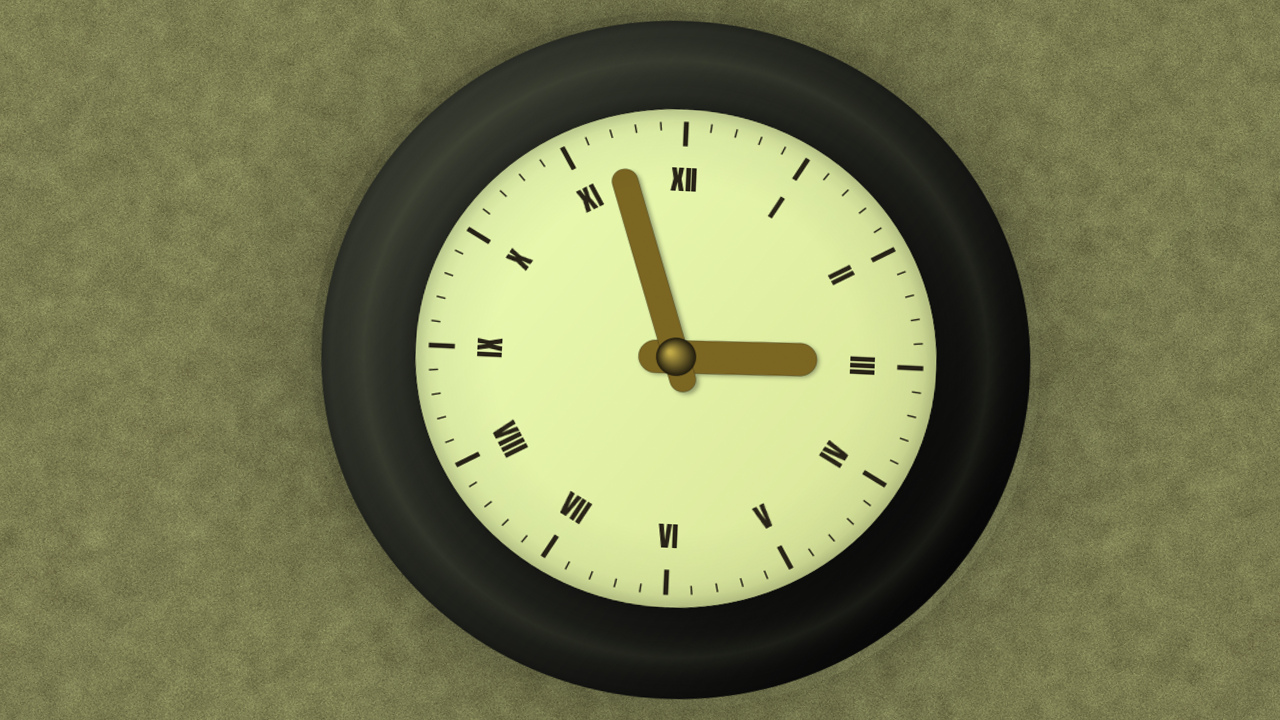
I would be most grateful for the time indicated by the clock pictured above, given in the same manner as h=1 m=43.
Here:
h=2 m=57
